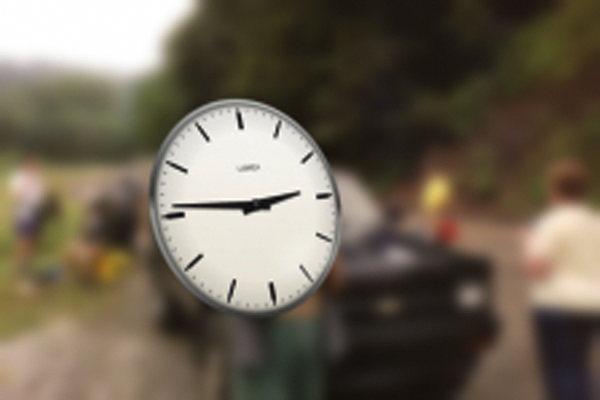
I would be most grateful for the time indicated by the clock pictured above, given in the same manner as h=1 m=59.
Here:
h=2 m=46
